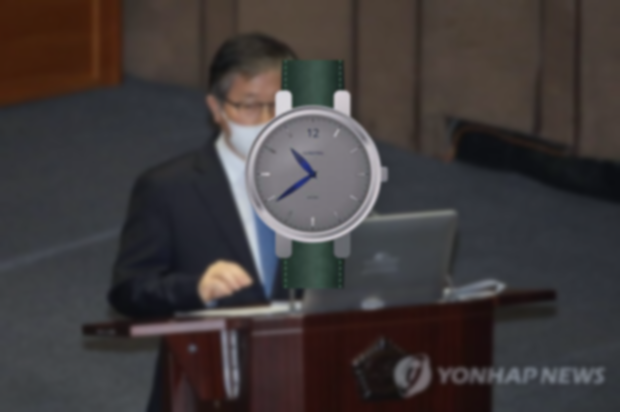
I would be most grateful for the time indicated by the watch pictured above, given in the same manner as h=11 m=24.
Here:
h=10 m=39
